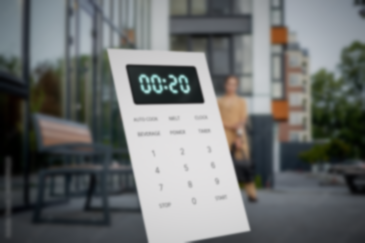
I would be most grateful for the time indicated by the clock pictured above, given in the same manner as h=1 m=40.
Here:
h=0 m=20
